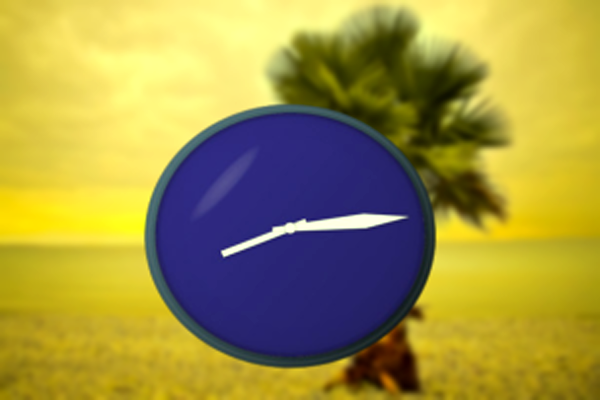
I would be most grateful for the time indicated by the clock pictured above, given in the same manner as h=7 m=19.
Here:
h=8 m=14
